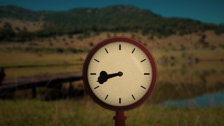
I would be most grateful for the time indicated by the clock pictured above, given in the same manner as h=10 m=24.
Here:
h=8 m=42
